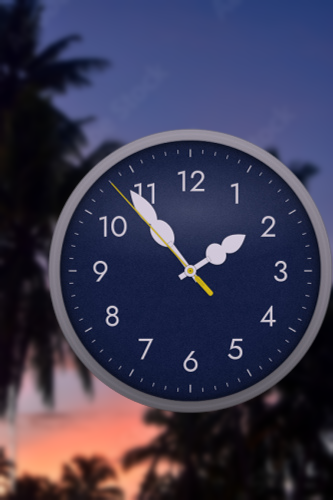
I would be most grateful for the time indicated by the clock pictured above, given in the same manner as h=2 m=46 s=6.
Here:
h=1 m=53 s=53
